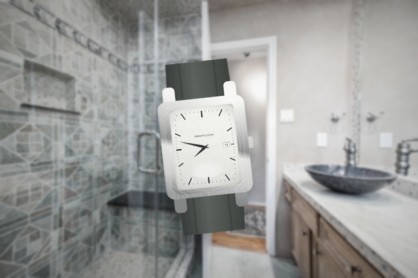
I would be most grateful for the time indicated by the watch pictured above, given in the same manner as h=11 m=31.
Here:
h=7 m=48
